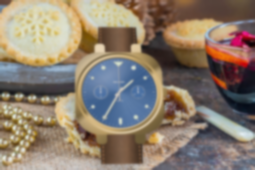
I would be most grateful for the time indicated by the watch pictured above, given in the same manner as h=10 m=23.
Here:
h=1 m=35
